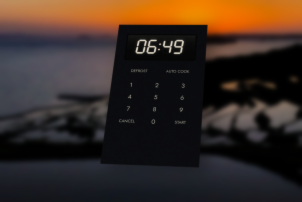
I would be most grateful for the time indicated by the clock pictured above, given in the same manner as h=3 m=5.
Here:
h=6 m=49
